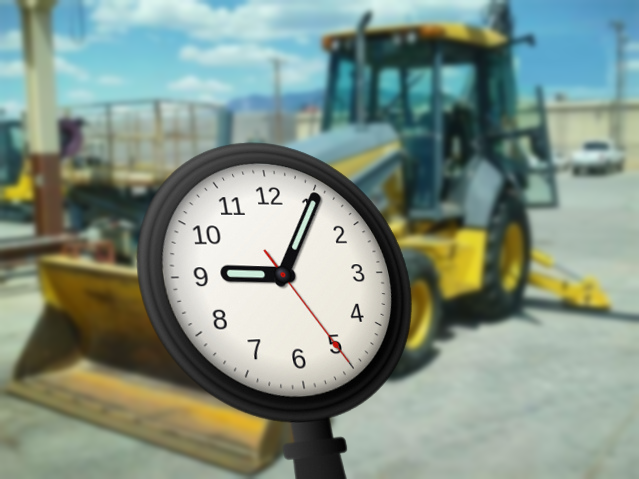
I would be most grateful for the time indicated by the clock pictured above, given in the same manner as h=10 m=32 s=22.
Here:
h=9 m=5 s=25
